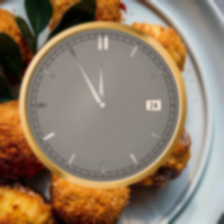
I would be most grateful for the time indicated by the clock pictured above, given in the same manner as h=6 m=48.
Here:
h=11 m=55
